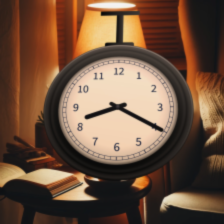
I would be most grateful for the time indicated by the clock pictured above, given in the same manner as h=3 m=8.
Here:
h=8 m=20
